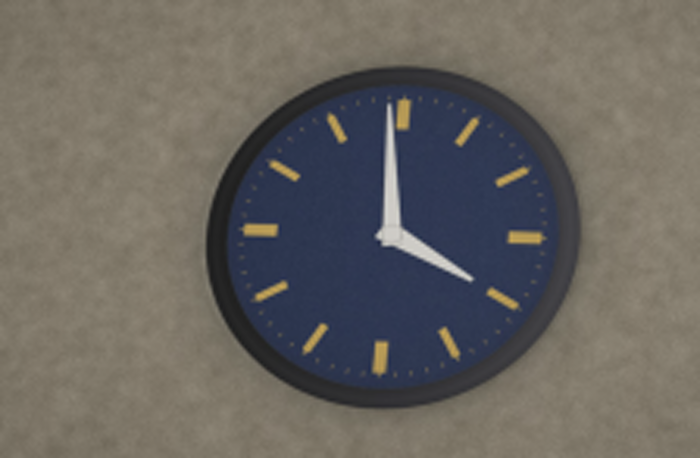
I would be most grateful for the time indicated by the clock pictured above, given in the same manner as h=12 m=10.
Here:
h=3 m=59
